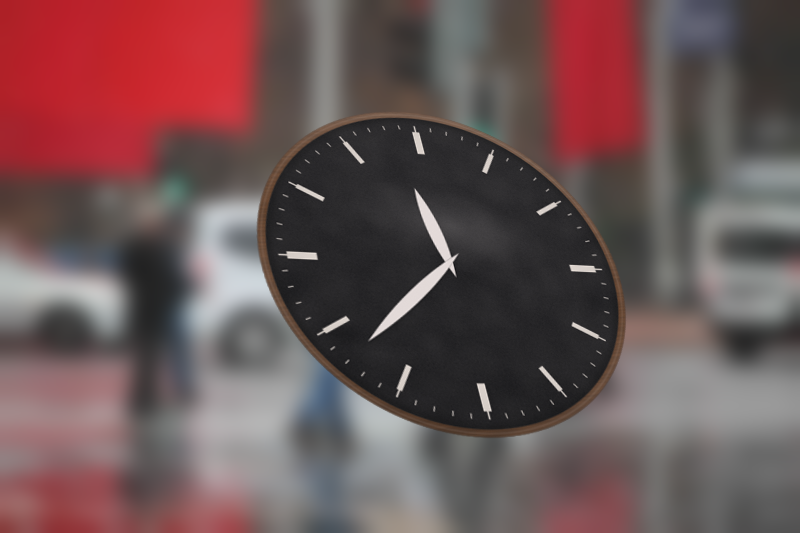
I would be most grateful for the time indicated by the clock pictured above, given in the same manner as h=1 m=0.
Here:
h=11 m=38
